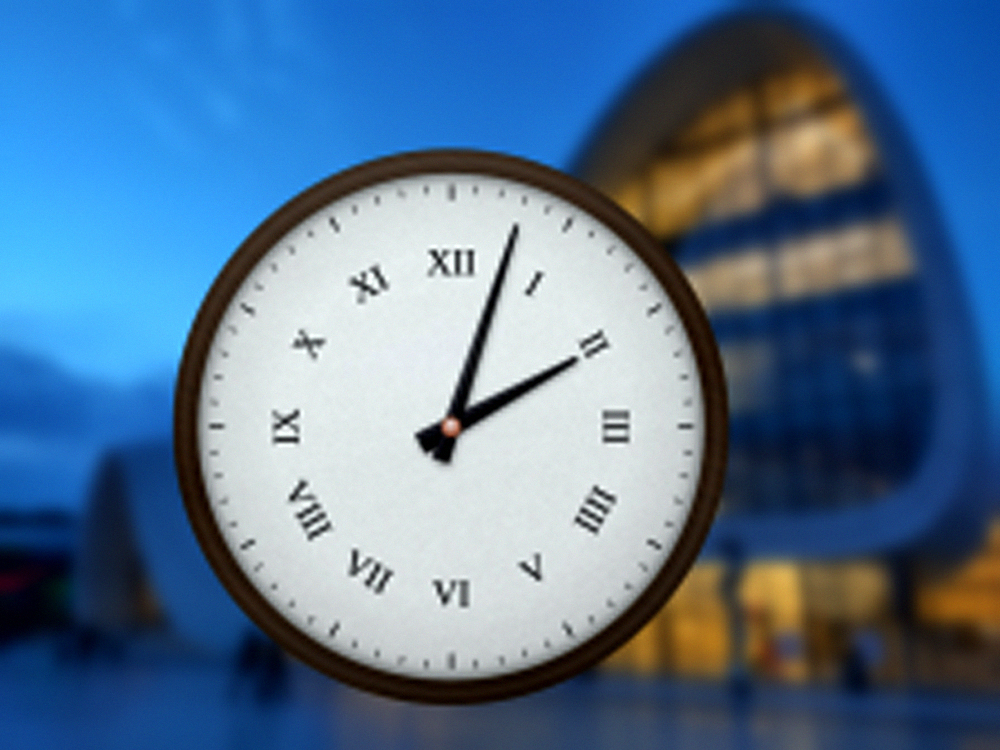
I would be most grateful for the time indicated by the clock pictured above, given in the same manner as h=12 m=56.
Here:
h=2 m=3
